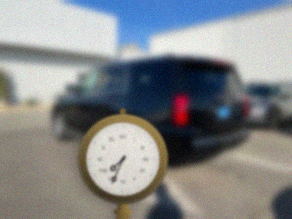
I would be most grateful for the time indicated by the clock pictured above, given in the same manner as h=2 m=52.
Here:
h=7 m=34
